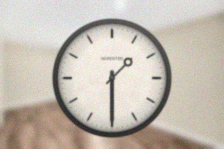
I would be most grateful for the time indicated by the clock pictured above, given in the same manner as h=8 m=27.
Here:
h=1 m=30
